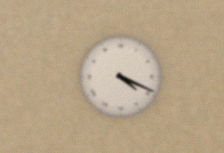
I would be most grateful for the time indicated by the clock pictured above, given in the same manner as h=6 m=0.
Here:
h=4 m=19
